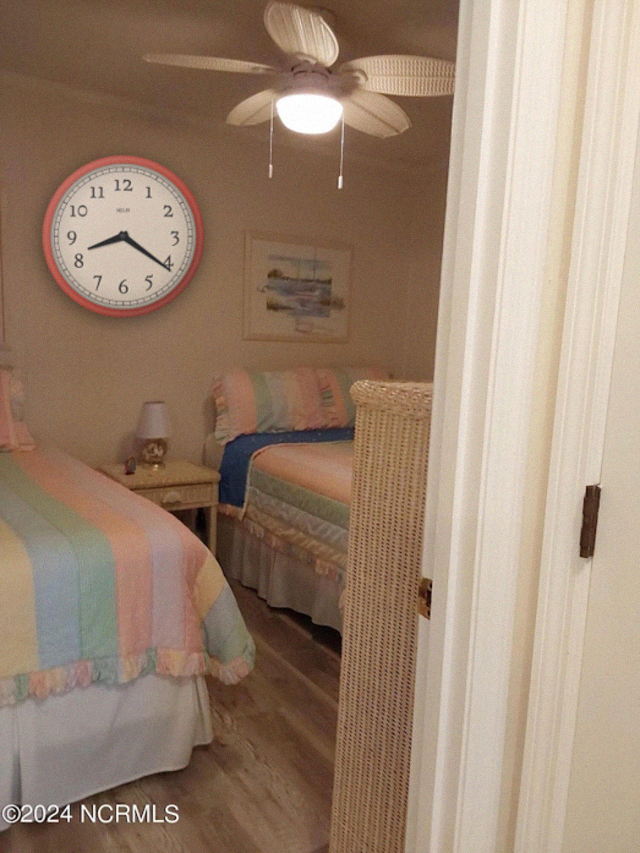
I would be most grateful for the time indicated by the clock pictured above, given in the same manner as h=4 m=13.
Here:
h=8 m=21
